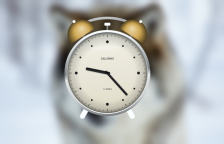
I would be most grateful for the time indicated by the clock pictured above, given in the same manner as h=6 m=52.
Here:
h=9 m=23
